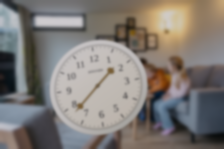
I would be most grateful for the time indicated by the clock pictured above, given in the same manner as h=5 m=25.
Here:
h=1 m=38
